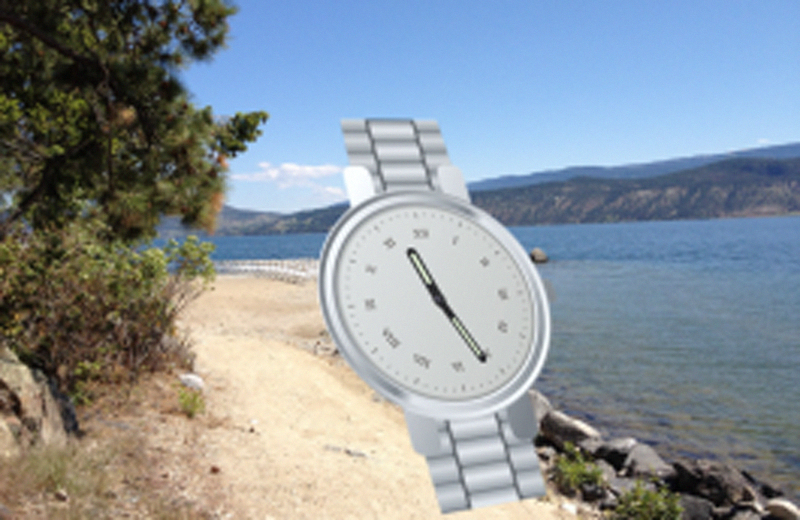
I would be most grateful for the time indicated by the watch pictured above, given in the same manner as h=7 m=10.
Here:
h=11 m=26
